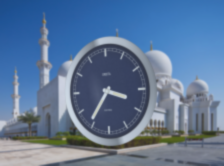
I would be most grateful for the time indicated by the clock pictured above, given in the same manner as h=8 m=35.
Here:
h=3 m=36
